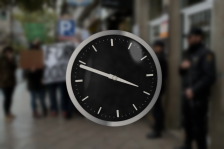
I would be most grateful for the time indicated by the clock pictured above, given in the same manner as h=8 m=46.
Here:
h=3 m=49
